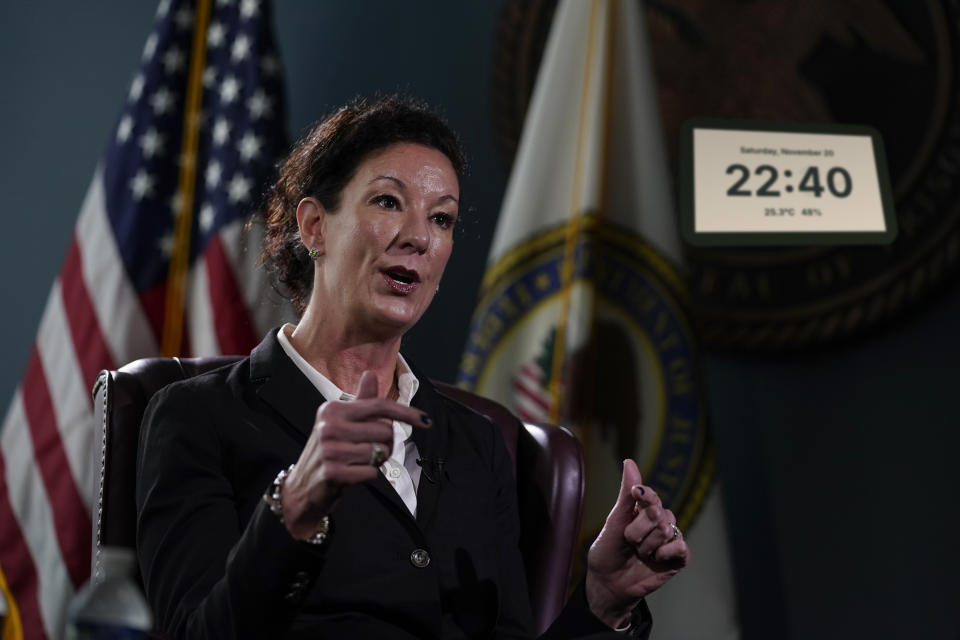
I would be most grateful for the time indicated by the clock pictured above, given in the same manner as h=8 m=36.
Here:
h=22 m=40
